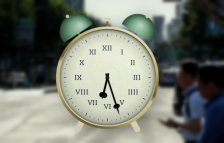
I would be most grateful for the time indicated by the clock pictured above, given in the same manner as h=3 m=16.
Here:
h=6 m=27
